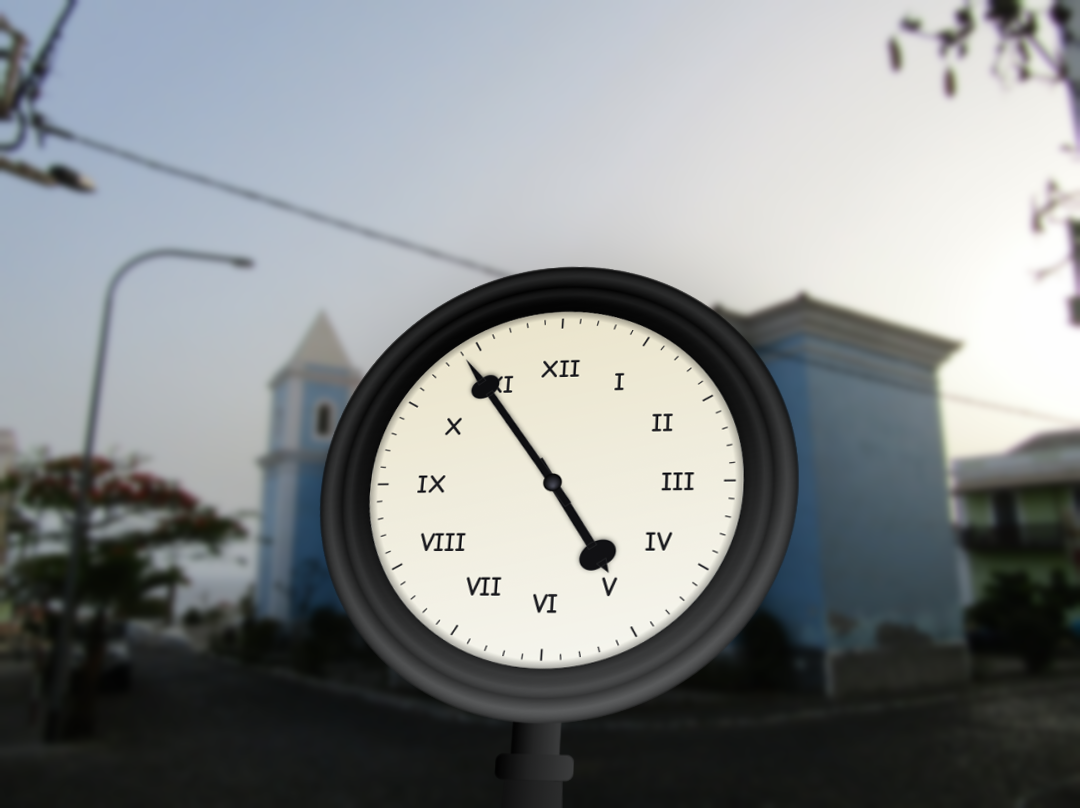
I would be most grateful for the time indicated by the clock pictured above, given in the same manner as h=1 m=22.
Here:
h=4 m=54
